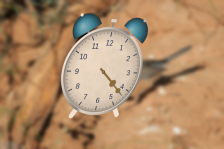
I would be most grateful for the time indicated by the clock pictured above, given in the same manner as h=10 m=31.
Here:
h=4 m=22
